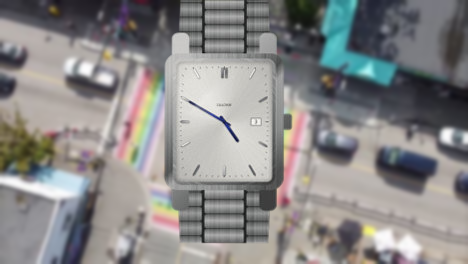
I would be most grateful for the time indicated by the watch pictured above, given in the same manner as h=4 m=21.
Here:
h=4 m=50
